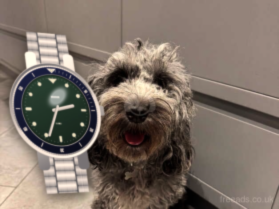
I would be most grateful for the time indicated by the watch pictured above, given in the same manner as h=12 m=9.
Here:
h=2 m=34
